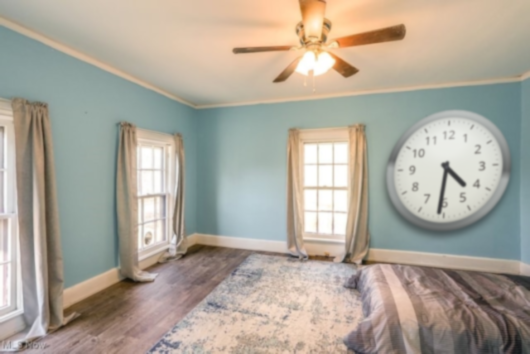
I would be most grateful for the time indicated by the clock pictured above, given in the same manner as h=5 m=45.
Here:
h=4 m=31
